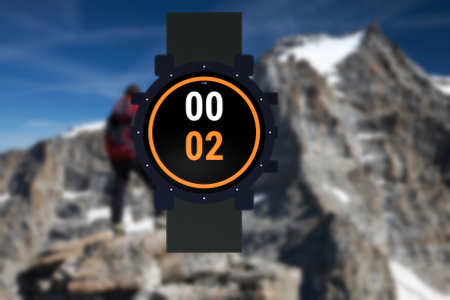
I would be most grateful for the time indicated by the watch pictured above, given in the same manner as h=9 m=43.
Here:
h=0 m=2
